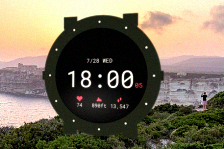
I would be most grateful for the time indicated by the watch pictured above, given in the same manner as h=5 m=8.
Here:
h=18 m=0
